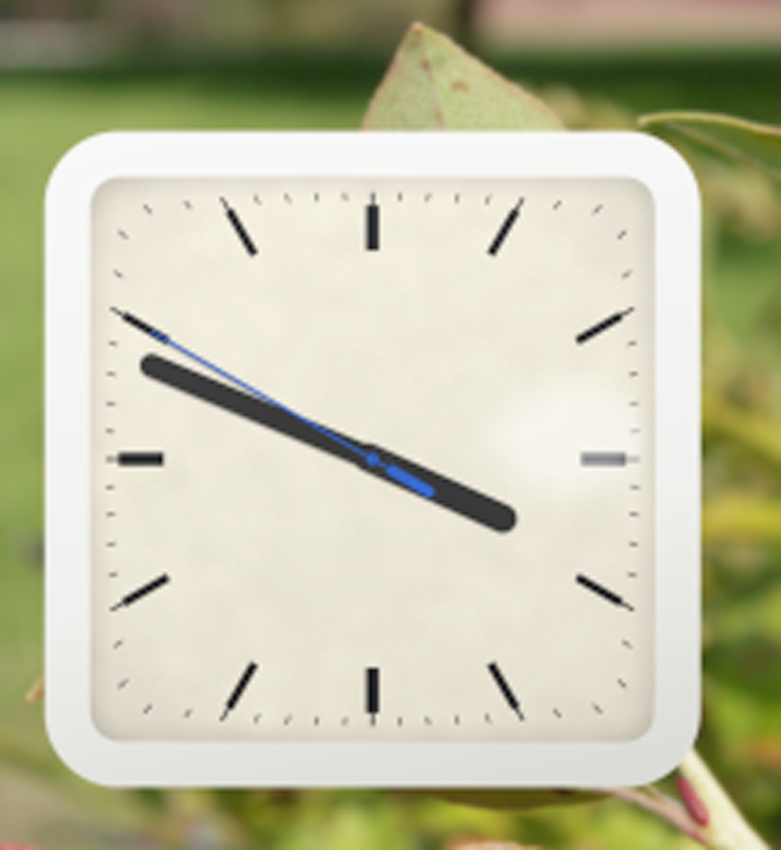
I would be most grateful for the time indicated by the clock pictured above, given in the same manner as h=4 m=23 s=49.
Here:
h=3 m=48 s=50
